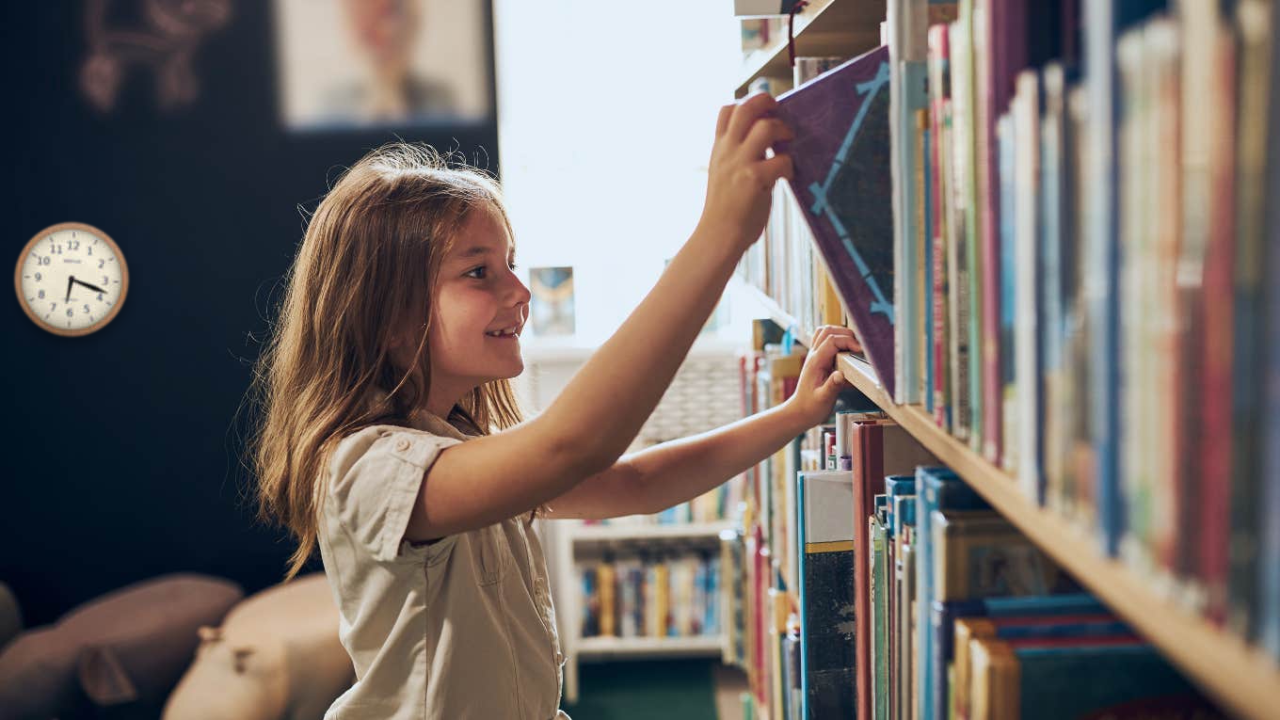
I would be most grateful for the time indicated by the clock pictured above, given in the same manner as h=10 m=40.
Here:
h=6 m=18
